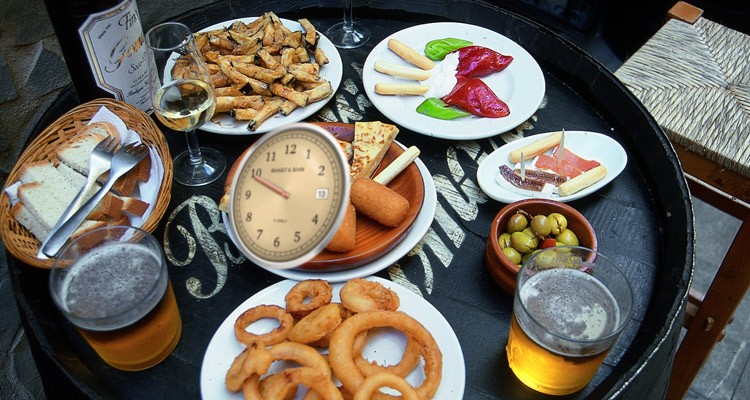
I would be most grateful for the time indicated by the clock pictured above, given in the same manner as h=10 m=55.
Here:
h=9 m=49
